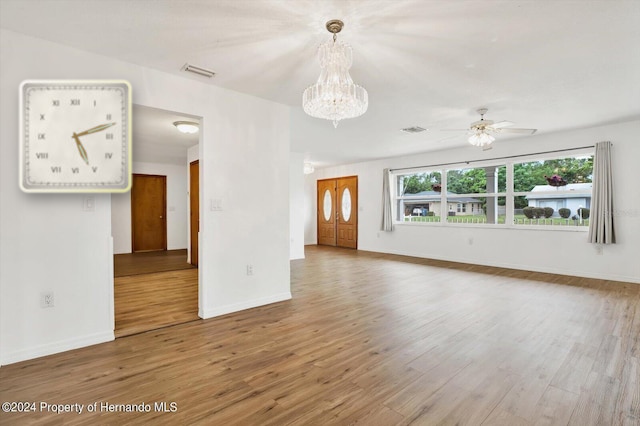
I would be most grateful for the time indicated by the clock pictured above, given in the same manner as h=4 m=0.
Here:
h=5 m=12
